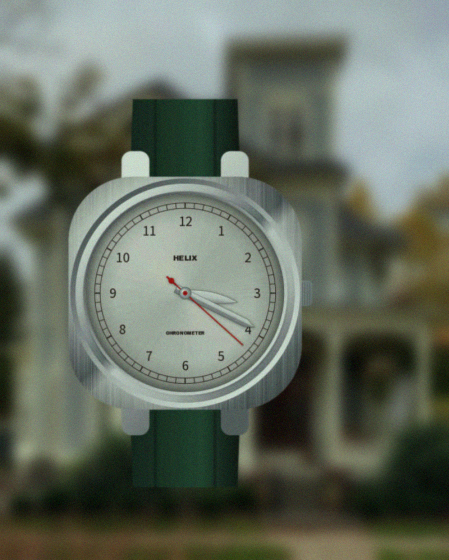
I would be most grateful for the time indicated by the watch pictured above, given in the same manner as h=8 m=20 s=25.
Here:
h=3 m=19 s=22
